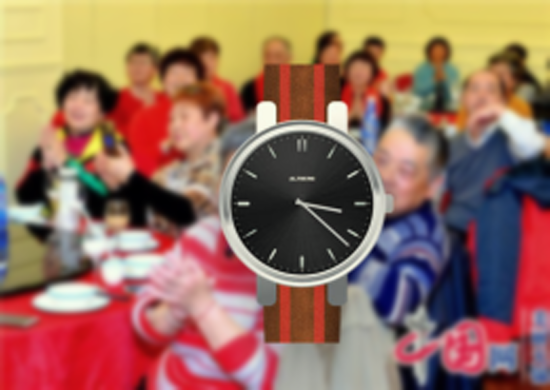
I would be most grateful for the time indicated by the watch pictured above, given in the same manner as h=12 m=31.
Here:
h=3 m=22
